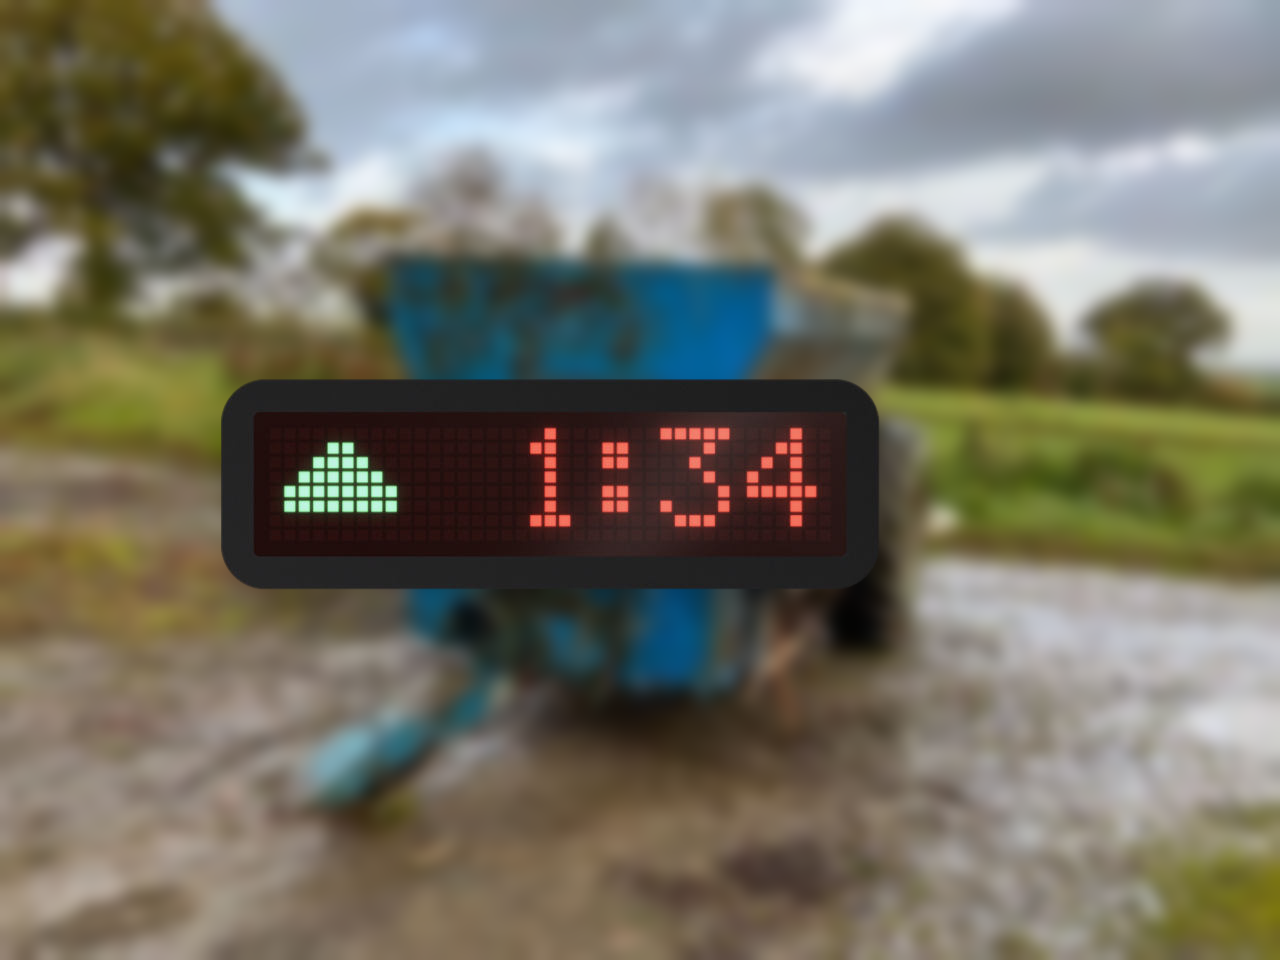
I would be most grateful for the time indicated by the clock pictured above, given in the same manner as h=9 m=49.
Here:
h=1 m=34
